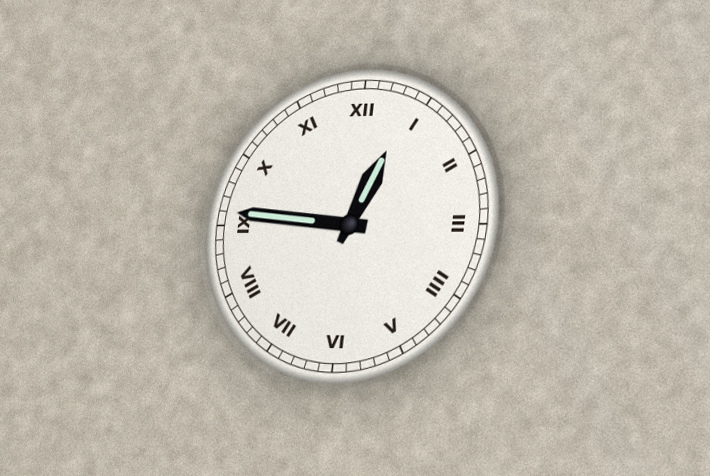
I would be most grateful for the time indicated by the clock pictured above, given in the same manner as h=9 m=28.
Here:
h=12 m=46
